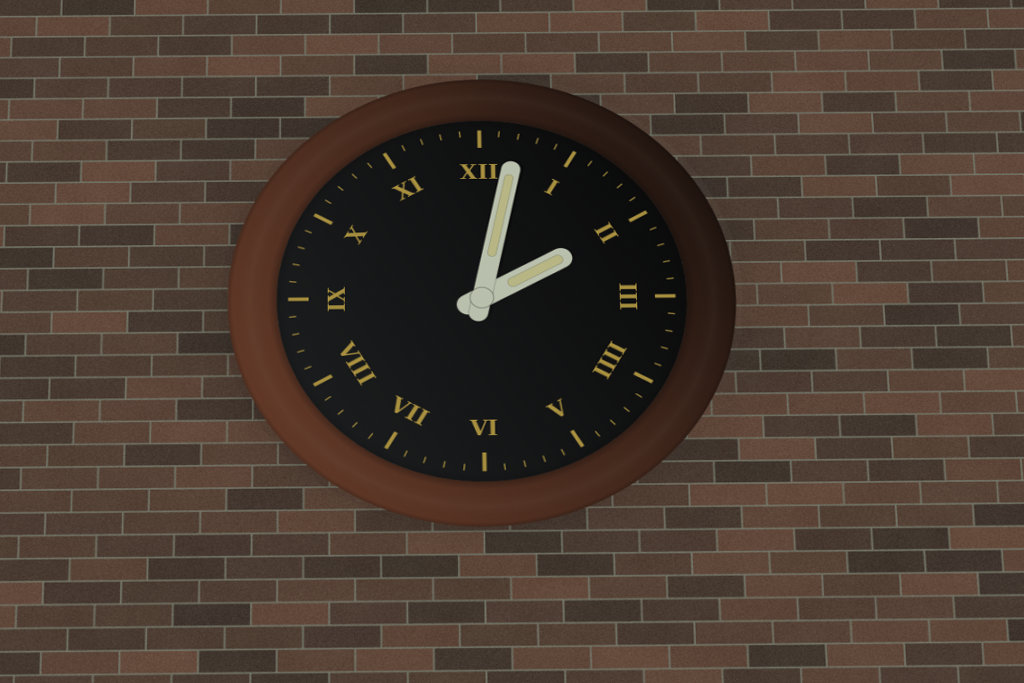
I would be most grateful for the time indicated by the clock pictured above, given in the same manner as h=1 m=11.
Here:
h=2 m=2
